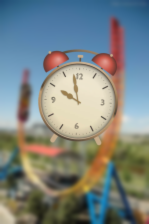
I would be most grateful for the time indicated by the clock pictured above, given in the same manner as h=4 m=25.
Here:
h=9 m=58
